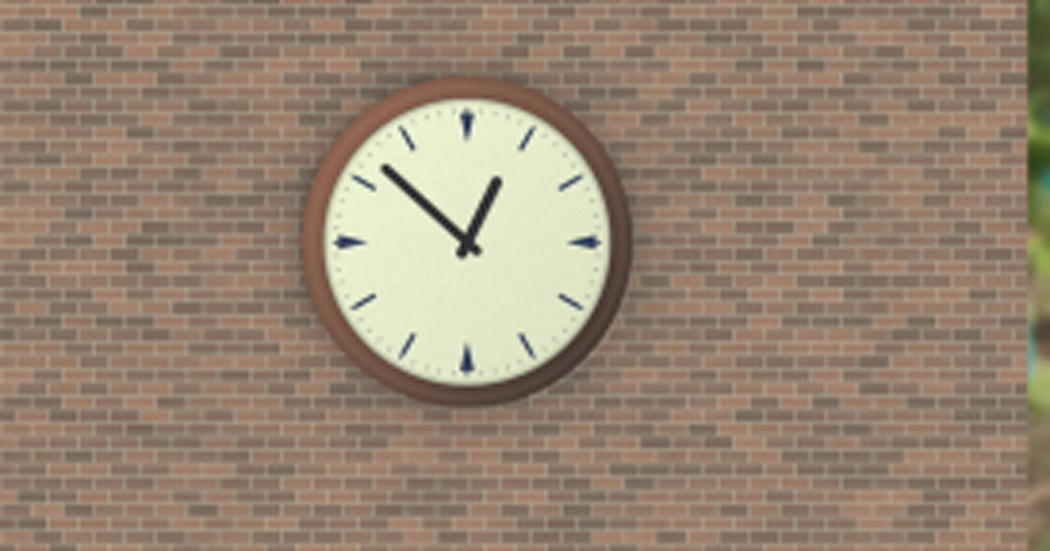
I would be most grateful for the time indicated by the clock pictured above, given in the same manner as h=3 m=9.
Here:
h=12 m=52
